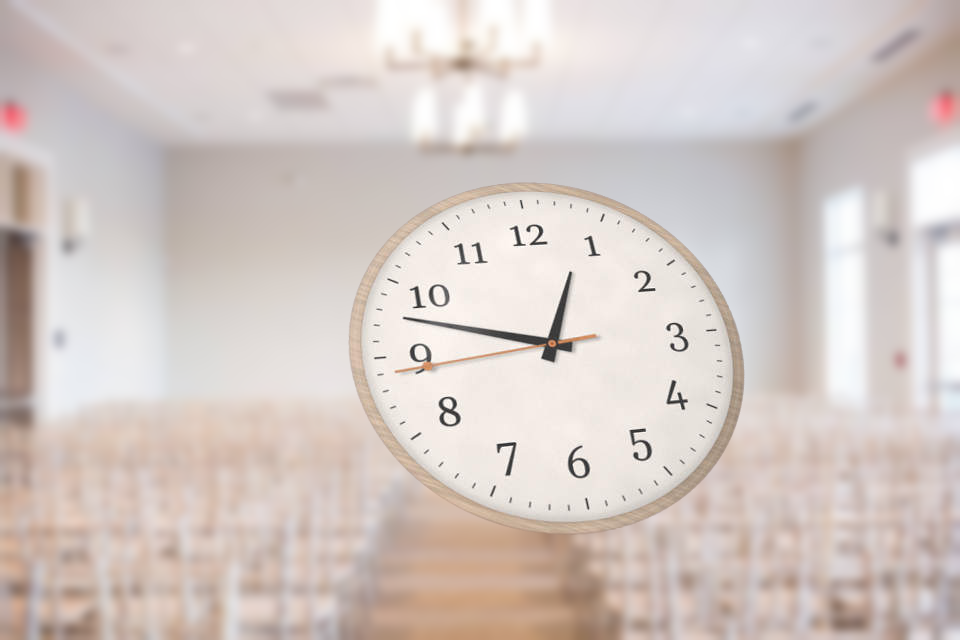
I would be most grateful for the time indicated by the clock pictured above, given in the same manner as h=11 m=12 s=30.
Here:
h=12 m=47 s=44
